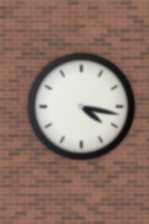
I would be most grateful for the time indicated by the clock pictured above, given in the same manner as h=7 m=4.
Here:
h=4 m=17
